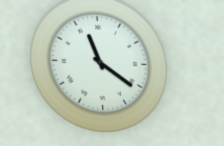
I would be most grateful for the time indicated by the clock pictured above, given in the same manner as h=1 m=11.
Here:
h=11 m=21
